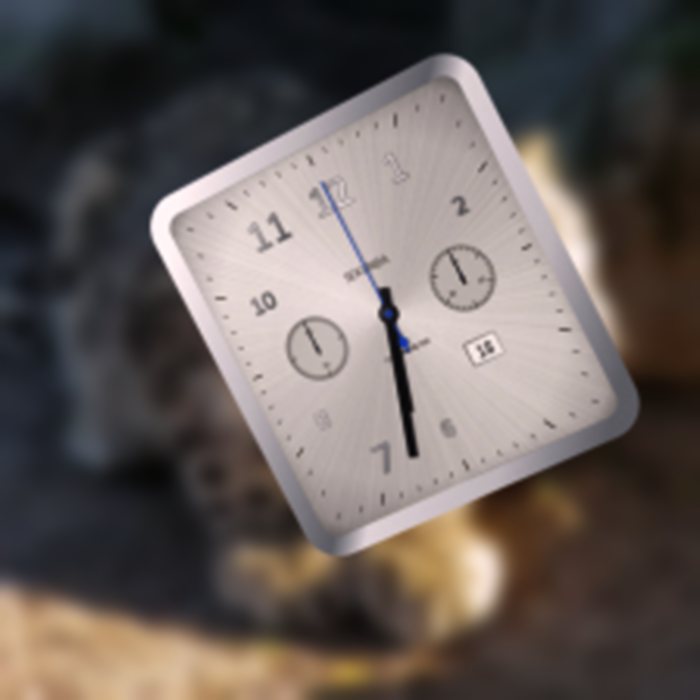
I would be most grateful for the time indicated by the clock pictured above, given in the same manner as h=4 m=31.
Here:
h=6 m=33
